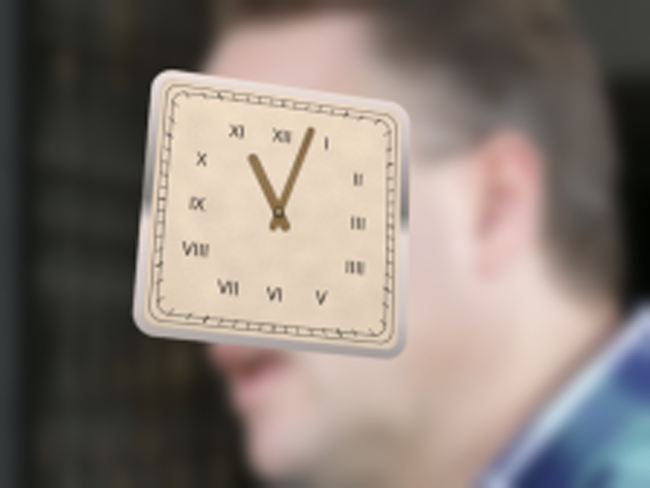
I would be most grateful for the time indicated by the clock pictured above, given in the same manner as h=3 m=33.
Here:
h=11 m=3
